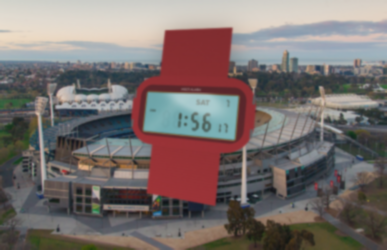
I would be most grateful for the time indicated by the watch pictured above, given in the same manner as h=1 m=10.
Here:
h=1 m=56
